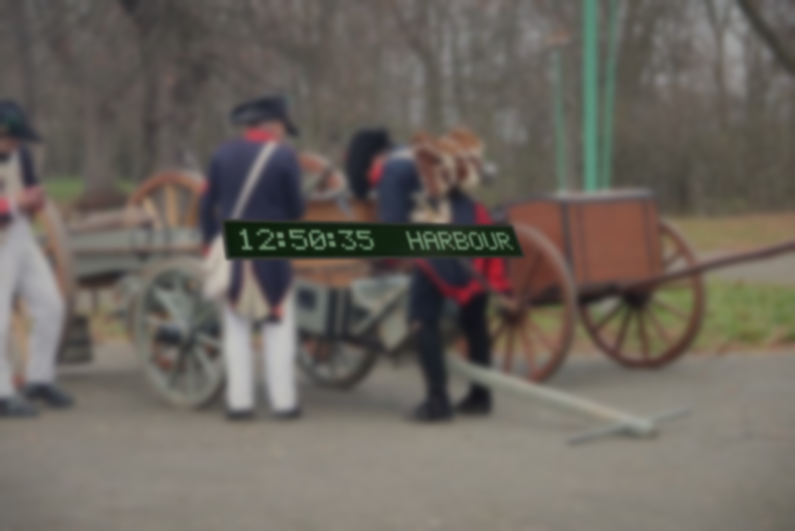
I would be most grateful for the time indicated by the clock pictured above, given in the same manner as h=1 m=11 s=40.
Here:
h=12 m=50 s=35
